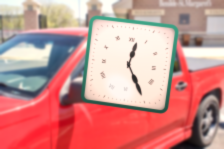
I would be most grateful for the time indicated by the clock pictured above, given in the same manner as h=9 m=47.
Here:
h=12 m=25
